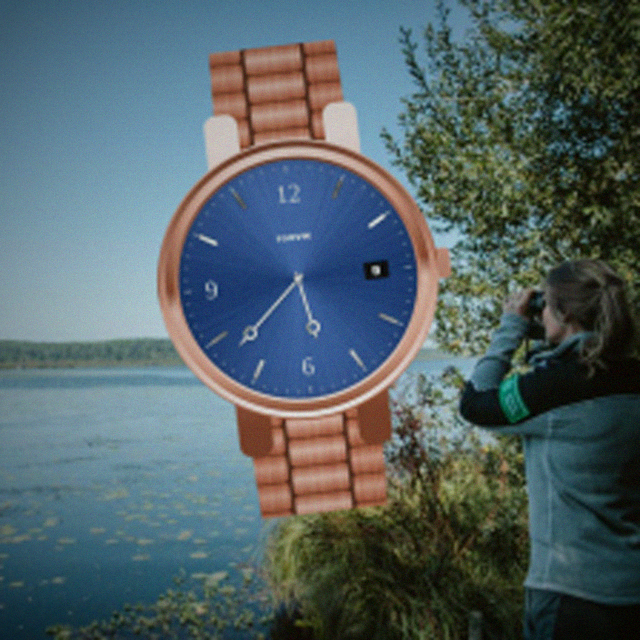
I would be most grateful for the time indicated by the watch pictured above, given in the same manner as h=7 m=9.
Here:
h=5 m=38
